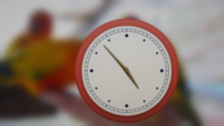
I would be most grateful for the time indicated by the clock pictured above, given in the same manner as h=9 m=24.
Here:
h=4 m=53
